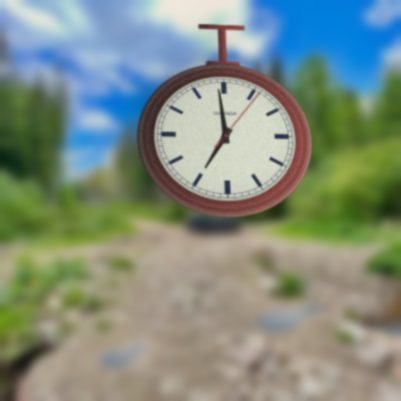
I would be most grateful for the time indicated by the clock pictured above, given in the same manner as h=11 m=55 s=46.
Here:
h=6 m=59 s=6
